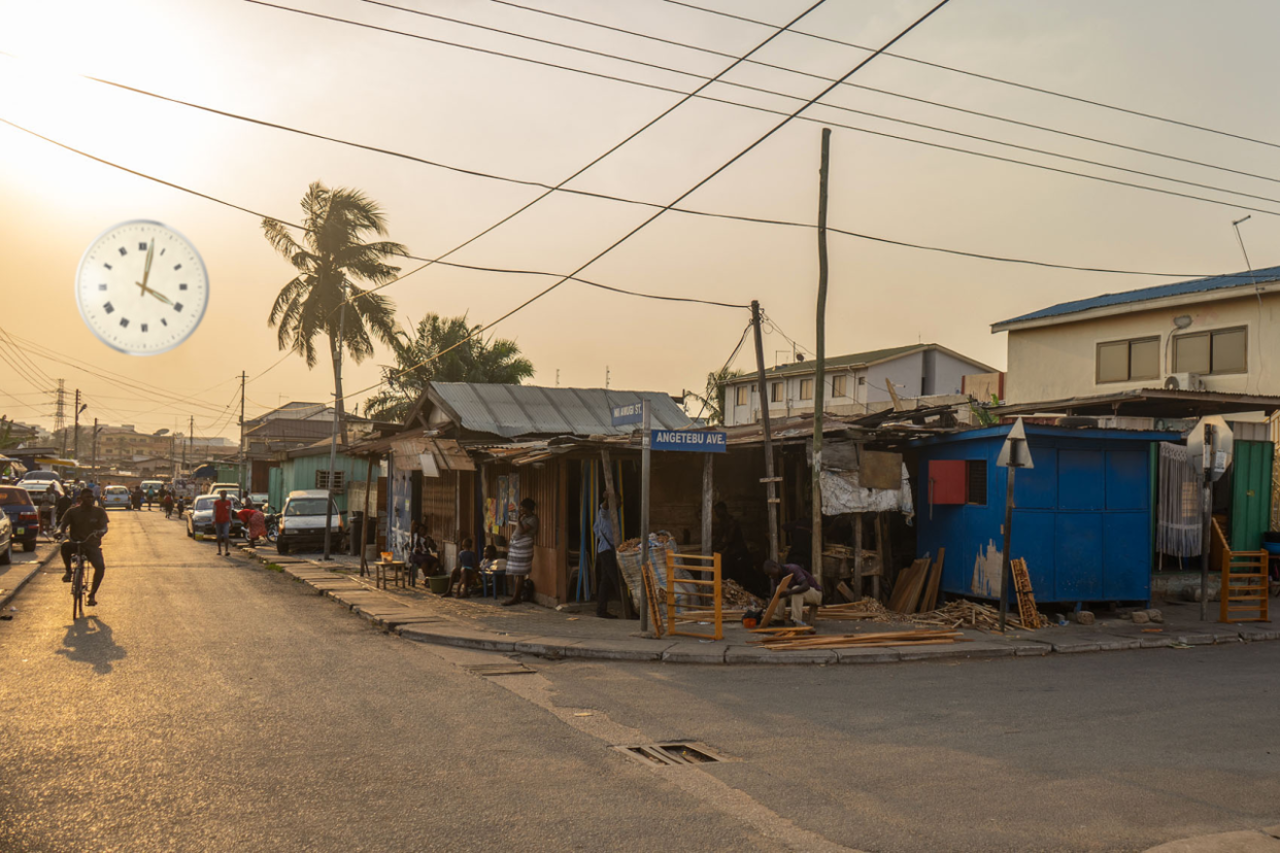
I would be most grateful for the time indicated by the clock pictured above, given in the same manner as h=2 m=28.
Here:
h=4 m=2
